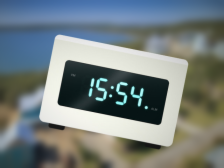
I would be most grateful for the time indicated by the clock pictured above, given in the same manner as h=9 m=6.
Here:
h=15 m=54
